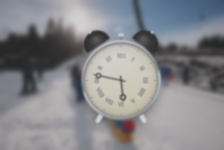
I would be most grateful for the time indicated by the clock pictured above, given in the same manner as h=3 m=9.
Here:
h=5 m=47
